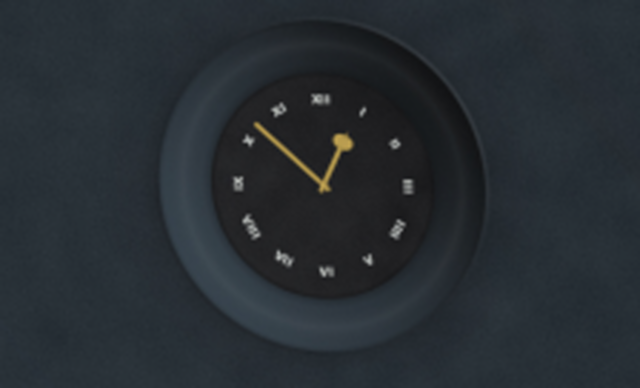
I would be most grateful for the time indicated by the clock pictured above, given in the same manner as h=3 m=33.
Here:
h=12 m=52
